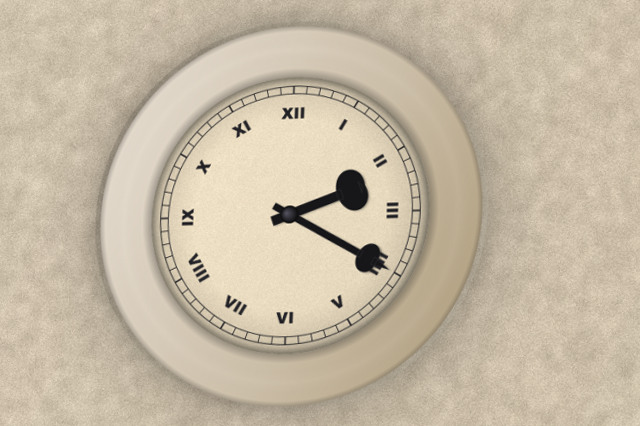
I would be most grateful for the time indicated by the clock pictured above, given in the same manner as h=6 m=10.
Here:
h=2 m=20
